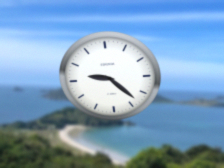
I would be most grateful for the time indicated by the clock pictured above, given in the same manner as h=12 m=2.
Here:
h=9 m=23
